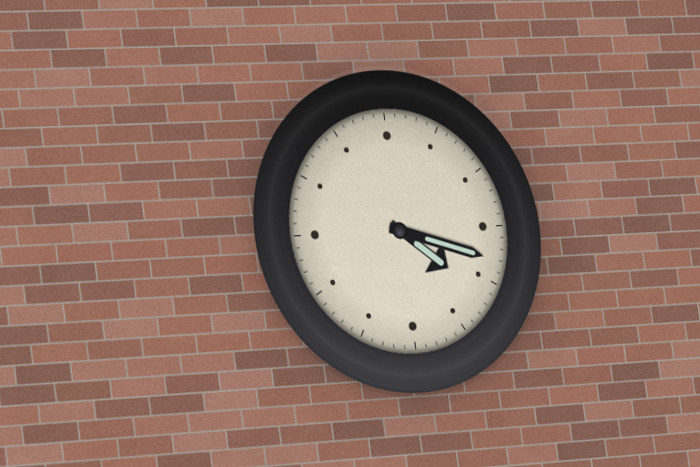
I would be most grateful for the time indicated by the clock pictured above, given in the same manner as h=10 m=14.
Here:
h=4 m=18
